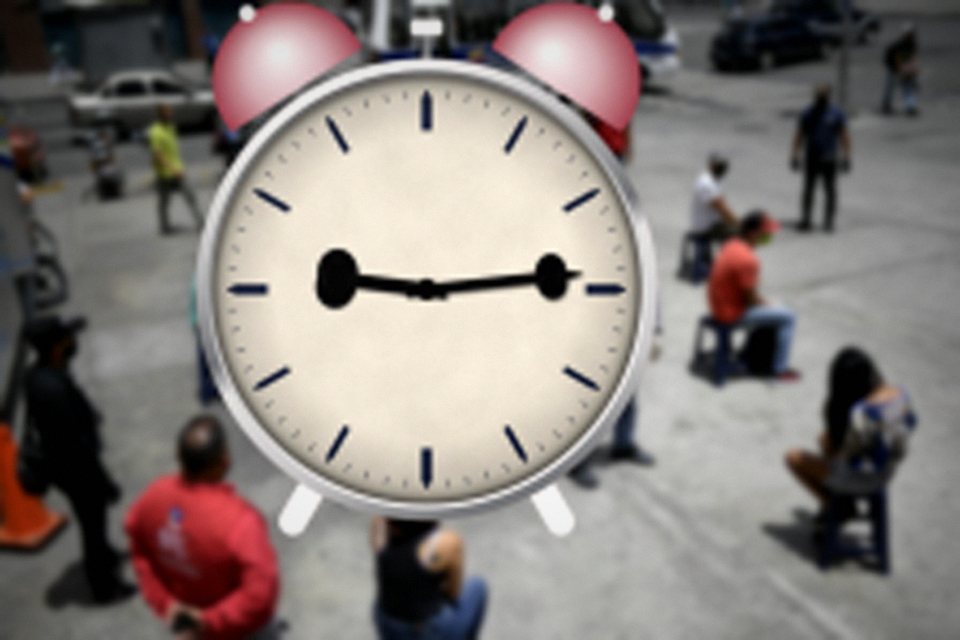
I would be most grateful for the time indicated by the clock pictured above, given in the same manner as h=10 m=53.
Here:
h=9 m=14
